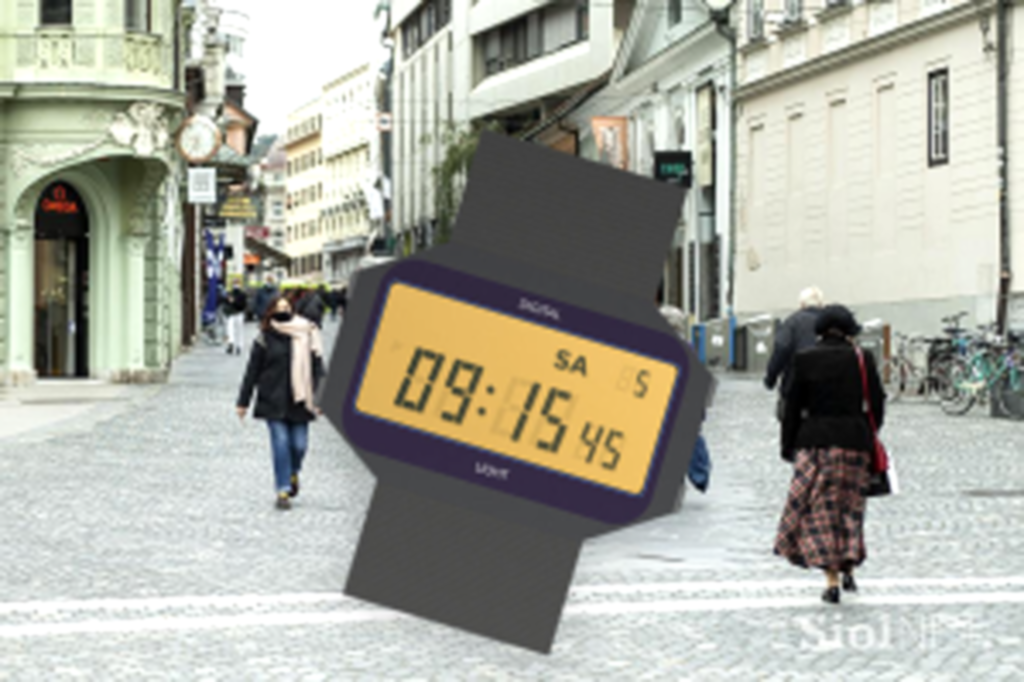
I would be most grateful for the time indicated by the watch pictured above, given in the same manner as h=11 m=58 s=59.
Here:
h=9 m=15 s=45
